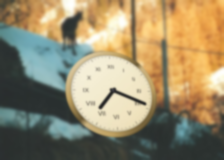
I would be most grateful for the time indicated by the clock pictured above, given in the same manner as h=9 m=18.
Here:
h=7 m=19
